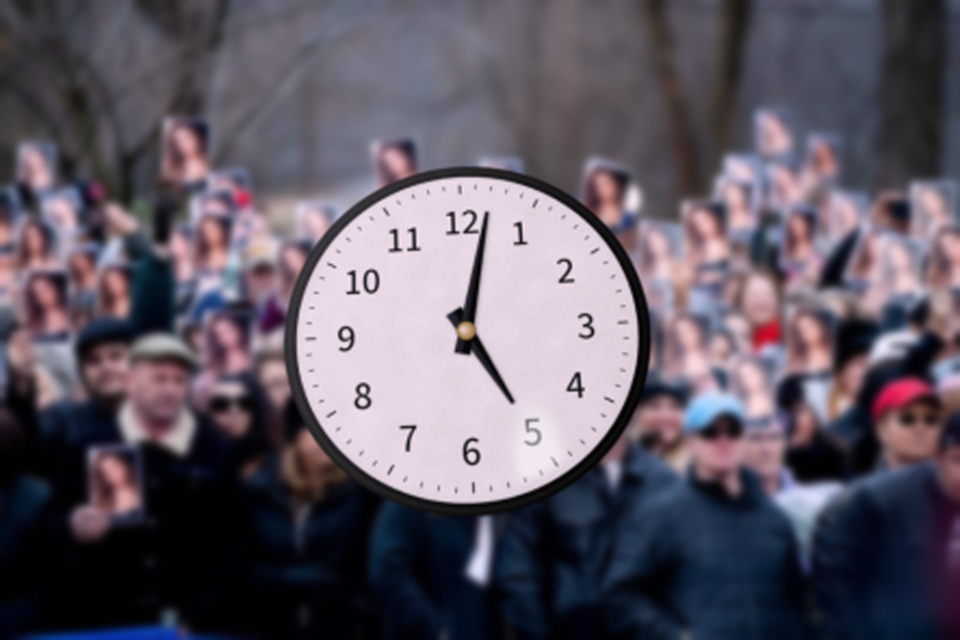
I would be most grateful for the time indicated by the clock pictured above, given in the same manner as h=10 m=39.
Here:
h=5 m=2
